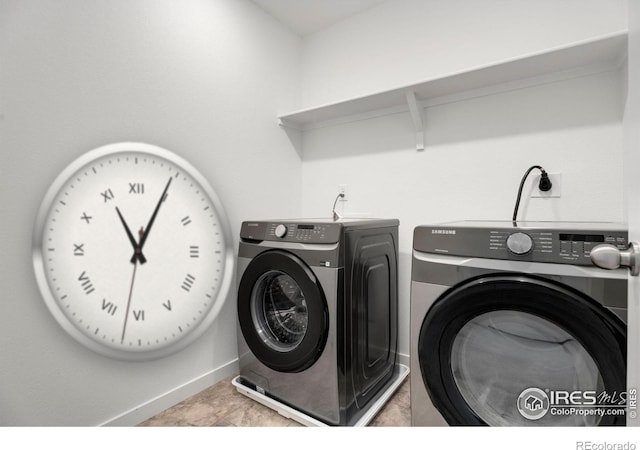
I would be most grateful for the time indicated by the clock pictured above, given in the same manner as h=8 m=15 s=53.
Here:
h=11 m=4 s=32
